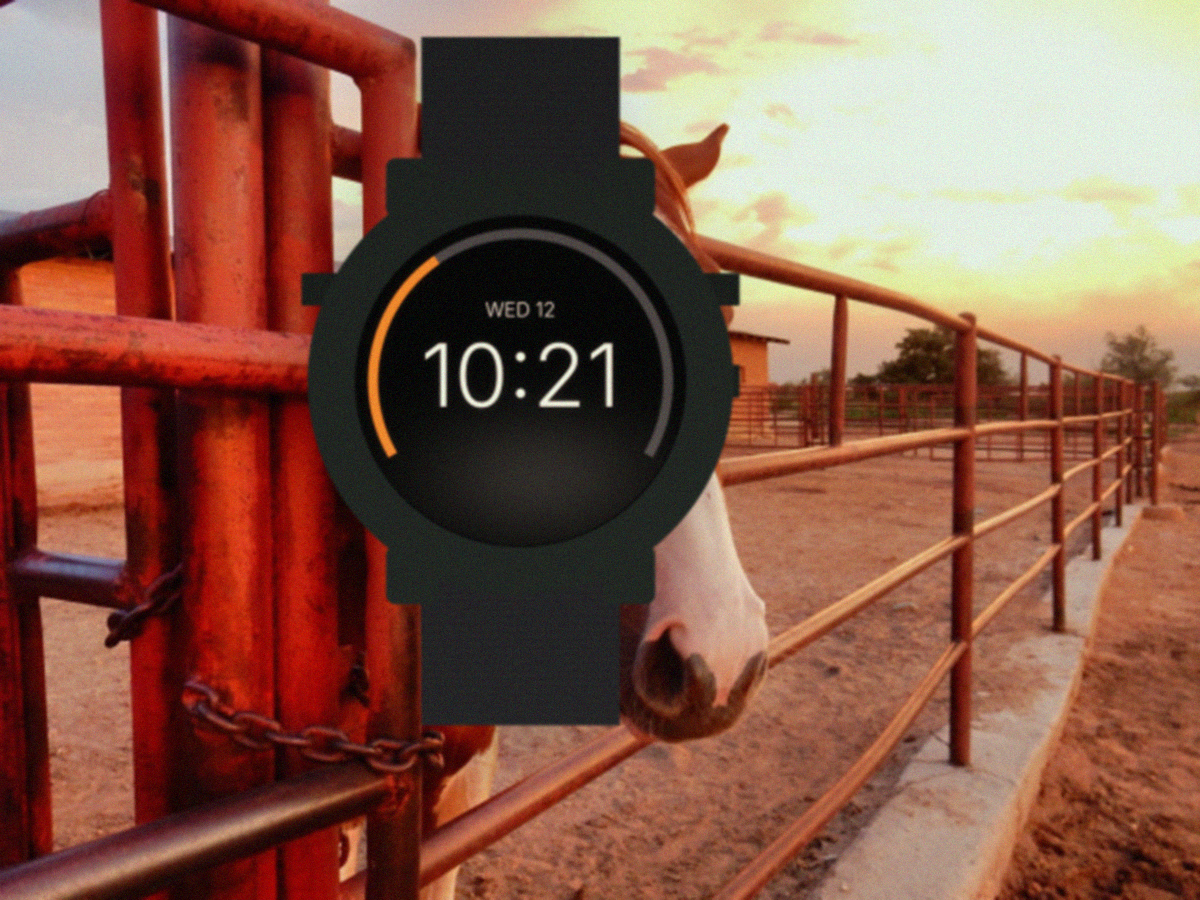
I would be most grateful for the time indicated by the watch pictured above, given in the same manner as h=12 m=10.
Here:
h=10 m=21
